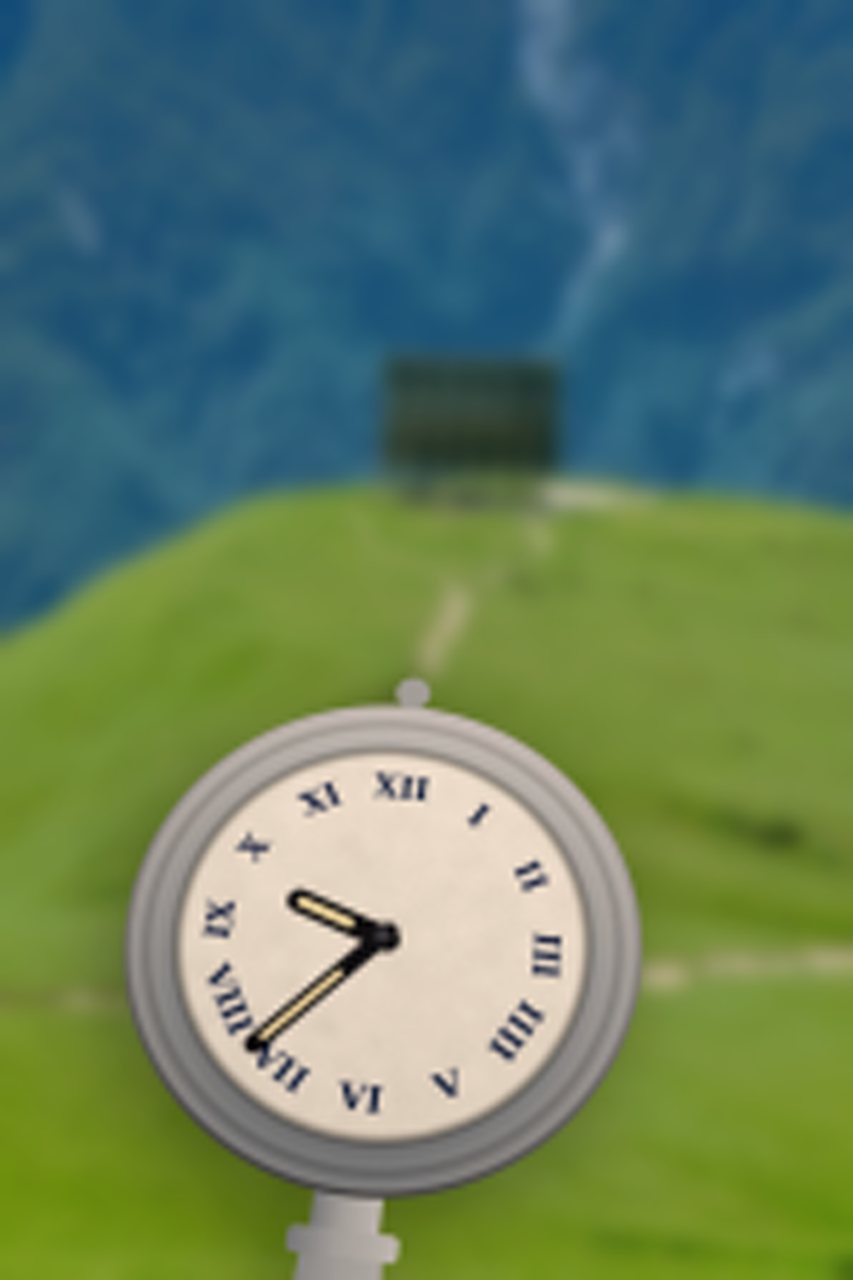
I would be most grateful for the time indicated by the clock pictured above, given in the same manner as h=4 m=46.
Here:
h=9 m=37
